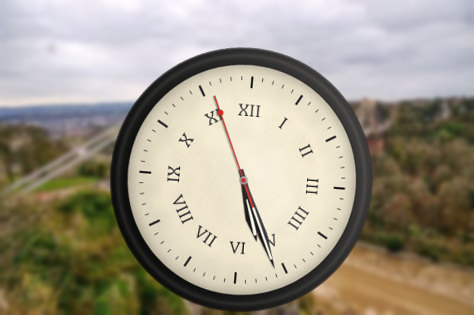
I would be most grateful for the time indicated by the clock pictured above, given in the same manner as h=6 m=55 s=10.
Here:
h=5 m=25 s=56
